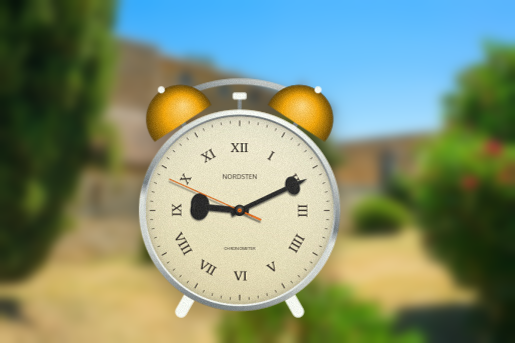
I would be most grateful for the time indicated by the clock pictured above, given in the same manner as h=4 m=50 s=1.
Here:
h=9 m=10 s=49
